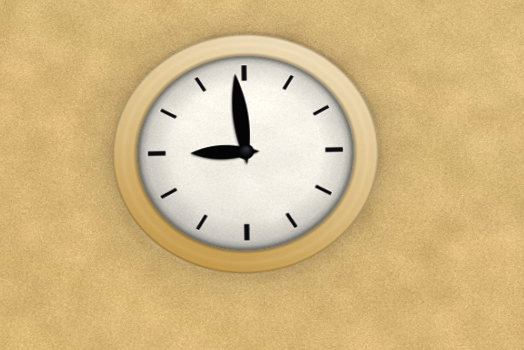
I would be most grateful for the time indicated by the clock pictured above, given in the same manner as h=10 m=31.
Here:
h=8 m=59
